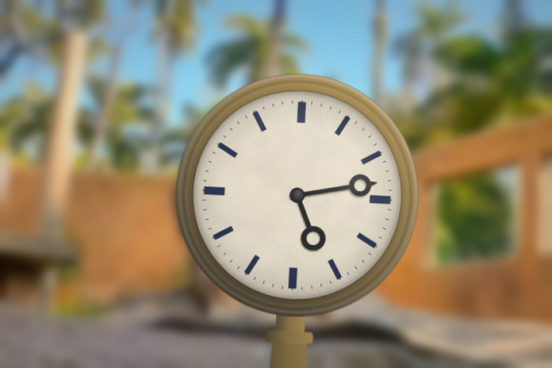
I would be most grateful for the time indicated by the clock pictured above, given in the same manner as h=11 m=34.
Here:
h=5 m=13
